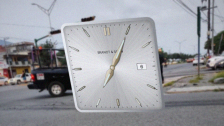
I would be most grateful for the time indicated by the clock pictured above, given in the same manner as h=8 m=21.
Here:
h=7 m=5
